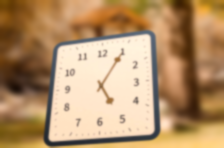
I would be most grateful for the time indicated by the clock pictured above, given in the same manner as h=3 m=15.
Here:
h=5 m=5
